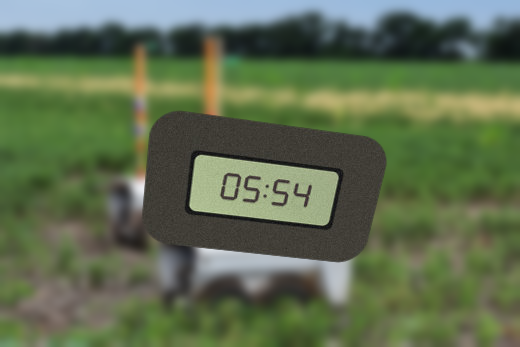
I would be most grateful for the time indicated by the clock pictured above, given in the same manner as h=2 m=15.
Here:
h=5 m=54
